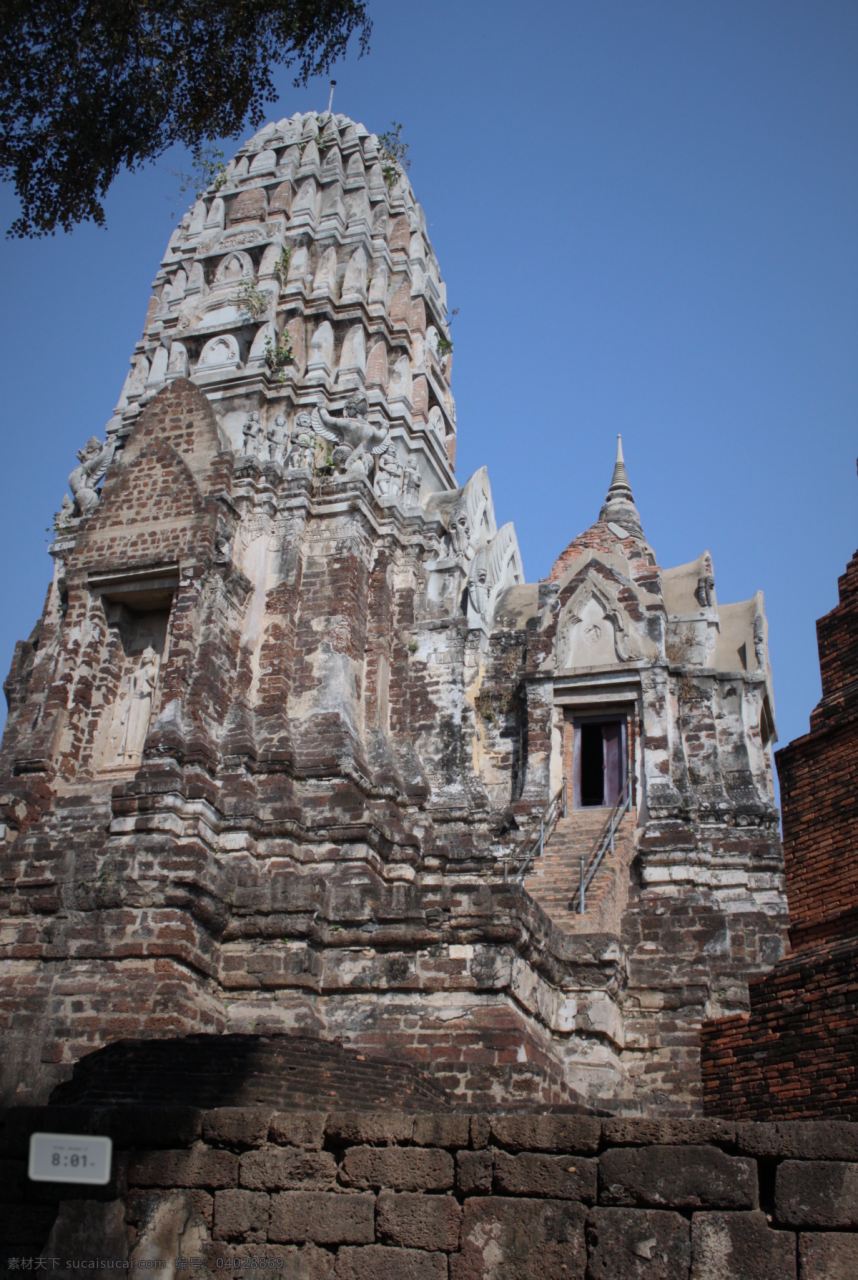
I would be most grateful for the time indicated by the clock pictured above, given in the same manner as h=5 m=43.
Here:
h=8 m=1
